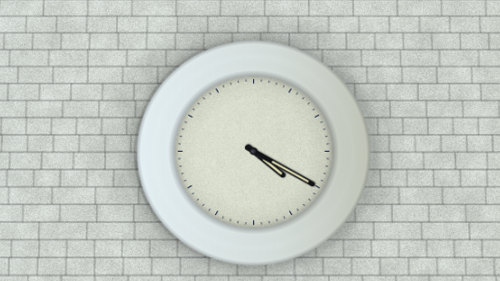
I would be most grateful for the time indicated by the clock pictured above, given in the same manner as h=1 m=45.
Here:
h=4 m=20
